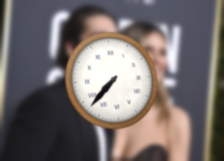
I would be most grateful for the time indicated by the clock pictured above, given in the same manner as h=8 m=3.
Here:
h=7 m=38
